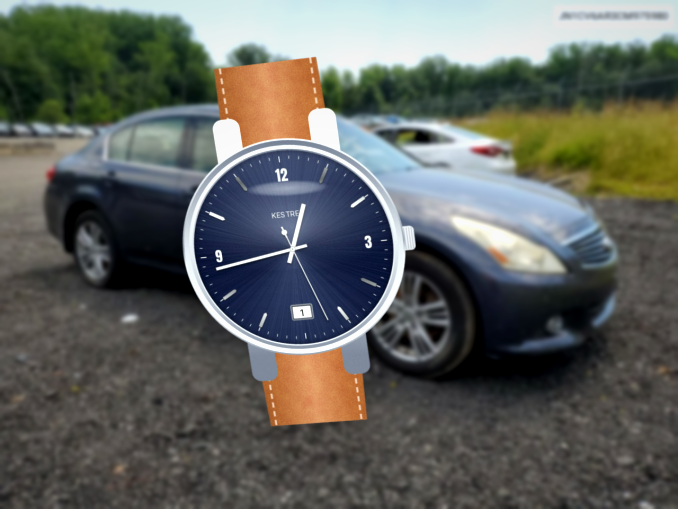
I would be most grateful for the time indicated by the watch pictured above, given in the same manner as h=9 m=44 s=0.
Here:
h=12 m=43 s=27
